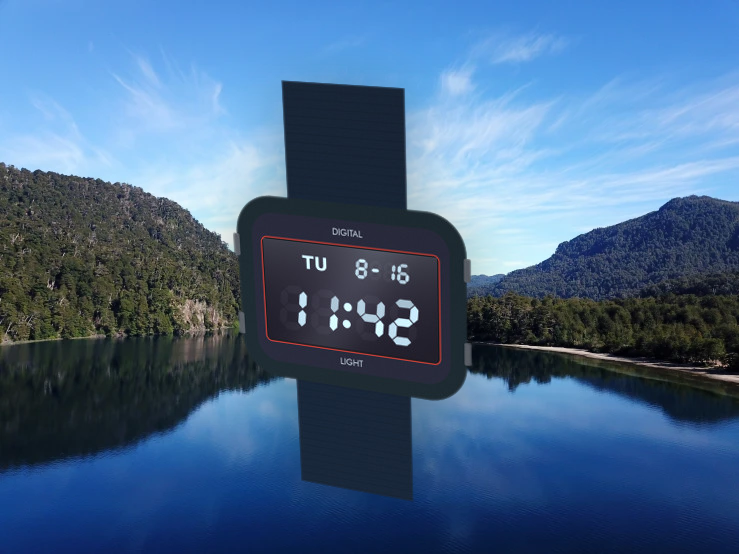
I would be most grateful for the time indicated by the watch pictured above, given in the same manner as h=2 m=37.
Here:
h=11 m=42
